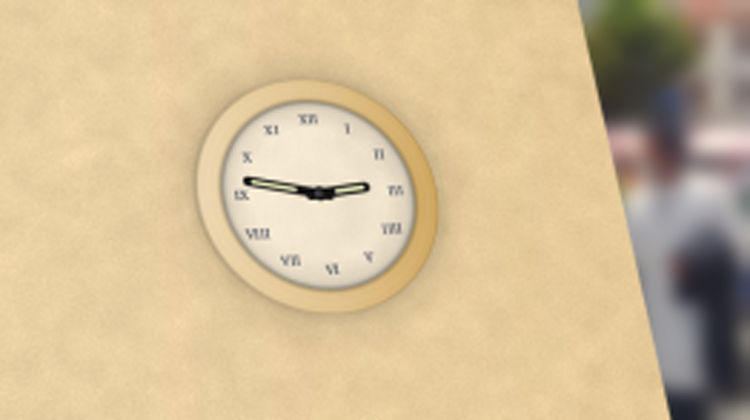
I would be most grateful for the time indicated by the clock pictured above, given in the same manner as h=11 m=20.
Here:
h=2 m=47
